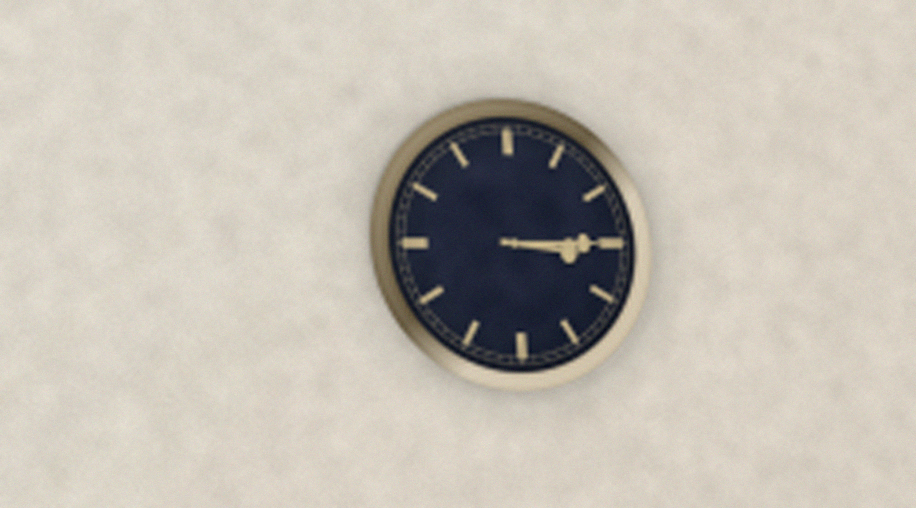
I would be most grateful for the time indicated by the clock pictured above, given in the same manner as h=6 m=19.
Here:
h=3 m=15
